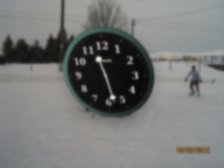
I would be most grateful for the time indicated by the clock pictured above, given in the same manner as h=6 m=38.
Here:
h=11 m=28
